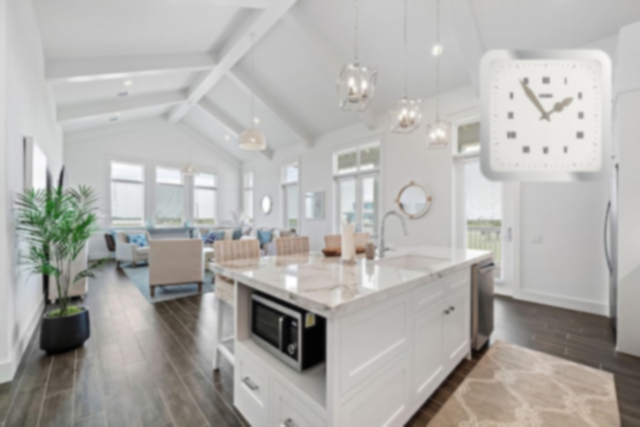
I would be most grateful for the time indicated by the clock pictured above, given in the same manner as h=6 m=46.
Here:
h=1 m=54
